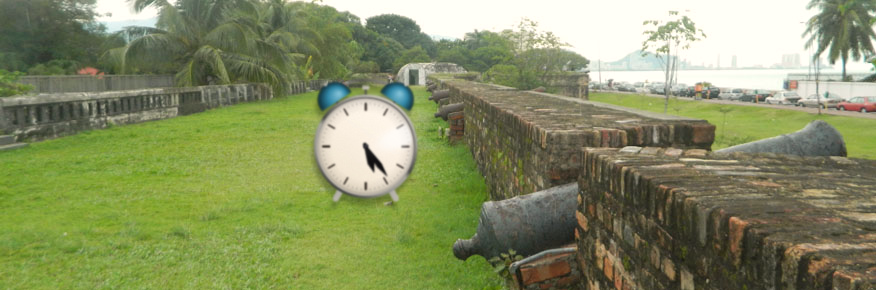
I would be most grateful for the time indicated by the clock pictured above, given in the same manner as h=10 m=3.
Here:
h=5 m=24
